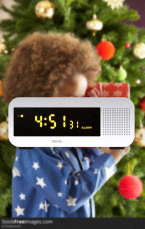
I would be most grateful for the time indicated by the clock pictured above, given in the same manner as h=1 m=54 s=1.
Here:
h=4 m=51 s=31
